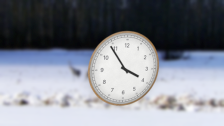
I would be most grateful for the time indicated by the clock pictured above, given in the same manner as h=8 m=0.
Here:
h=3 m=54
